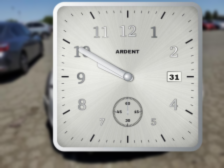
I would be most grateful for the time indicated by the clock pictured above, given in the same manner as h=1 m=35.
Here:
h=9 m=50
